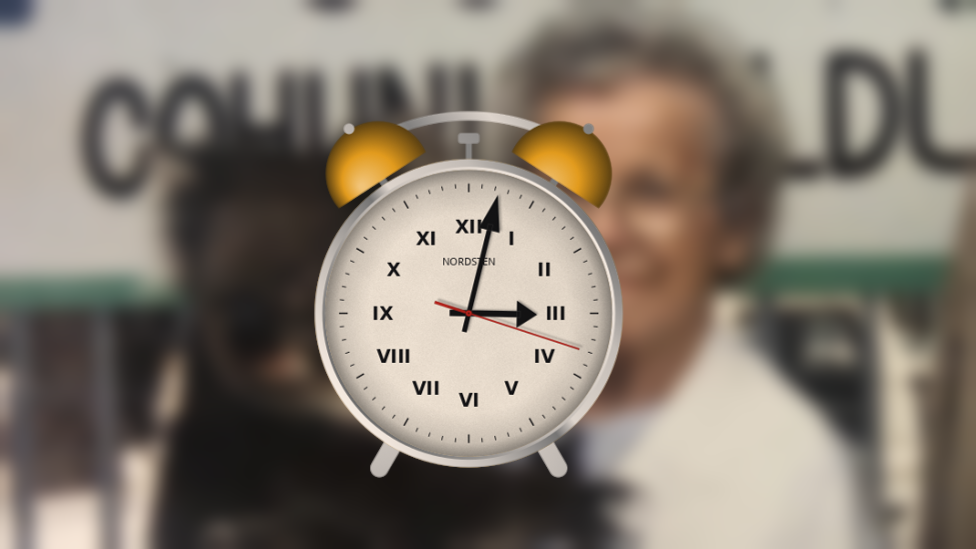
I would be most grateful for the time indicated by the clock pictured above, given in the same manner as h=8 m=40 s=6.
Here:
h=3 m=2 s=18
